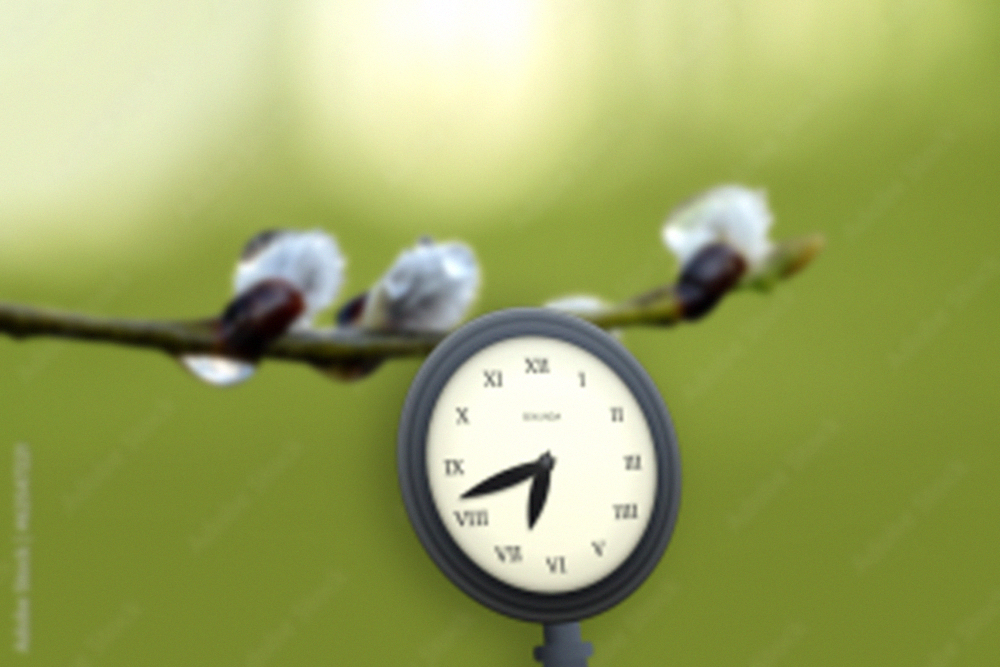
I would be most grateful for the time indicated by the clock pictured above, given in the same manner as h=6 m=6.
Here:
h=6 m=42
